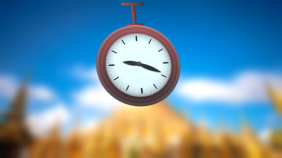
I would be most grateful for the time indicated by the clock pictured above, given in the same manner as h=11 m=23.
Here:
h=9 m=19
